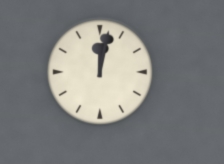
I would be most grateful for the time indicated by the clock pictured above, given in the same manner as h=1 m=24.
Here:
h=12 m=2
